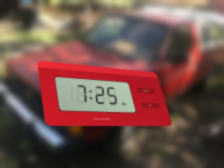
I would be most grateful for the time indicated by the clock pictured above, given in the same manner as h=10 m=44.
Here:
h=7 m=25
